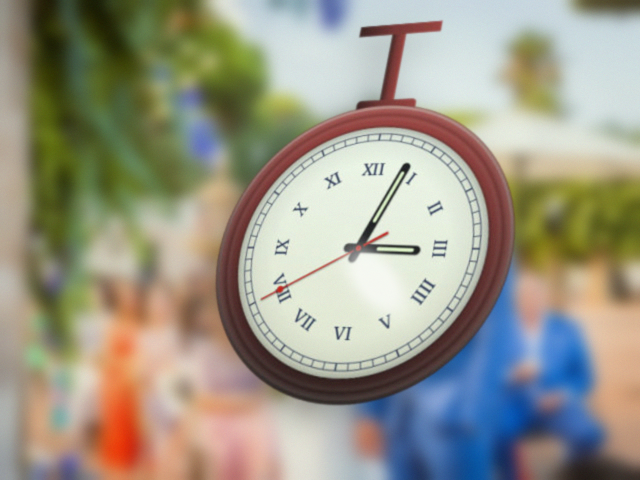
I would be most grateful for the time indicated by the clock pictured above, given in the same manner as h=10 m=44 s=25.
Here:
h=3 m=3 s=40
